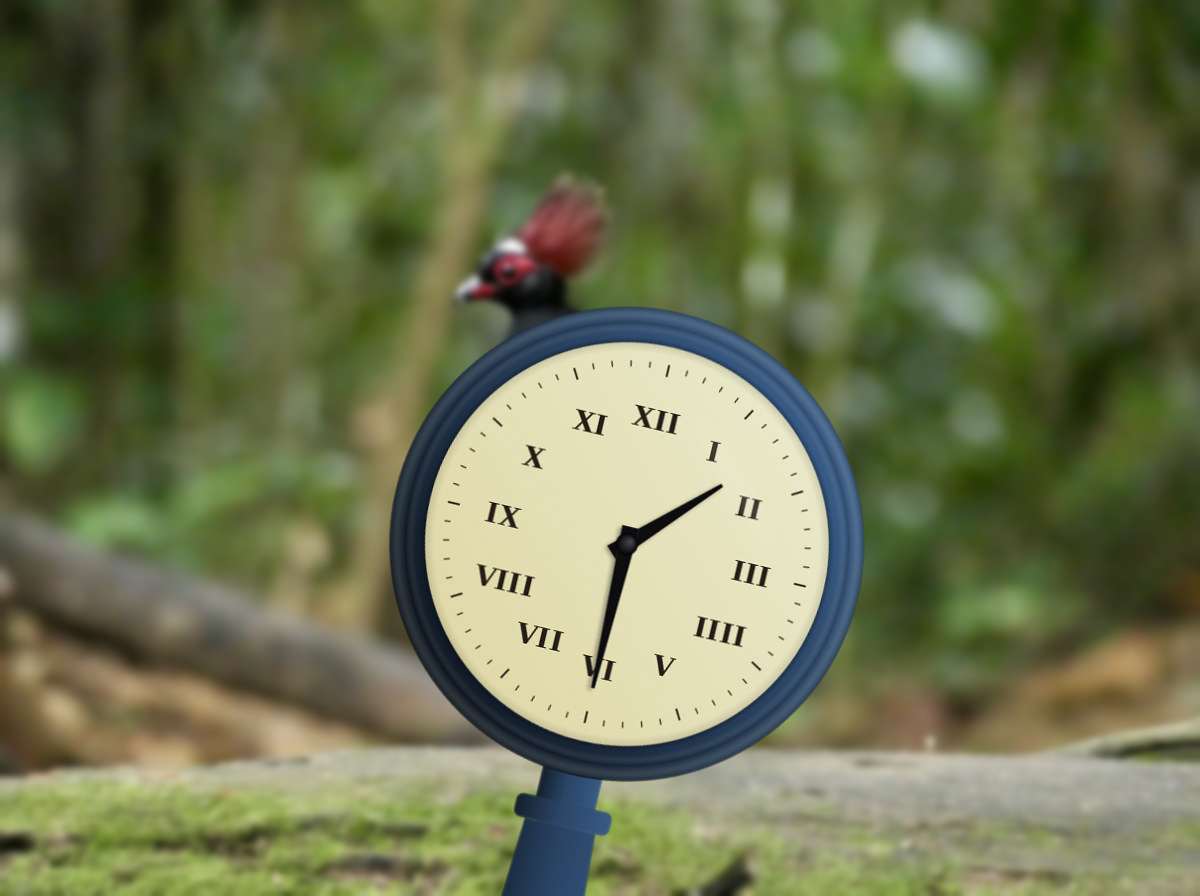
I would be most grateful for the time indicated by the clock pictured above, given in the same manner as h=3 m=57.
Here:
h=1 m=30
